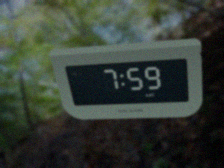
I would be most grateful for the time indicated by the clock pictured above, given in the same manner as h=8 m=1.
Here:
h=7 m=59
